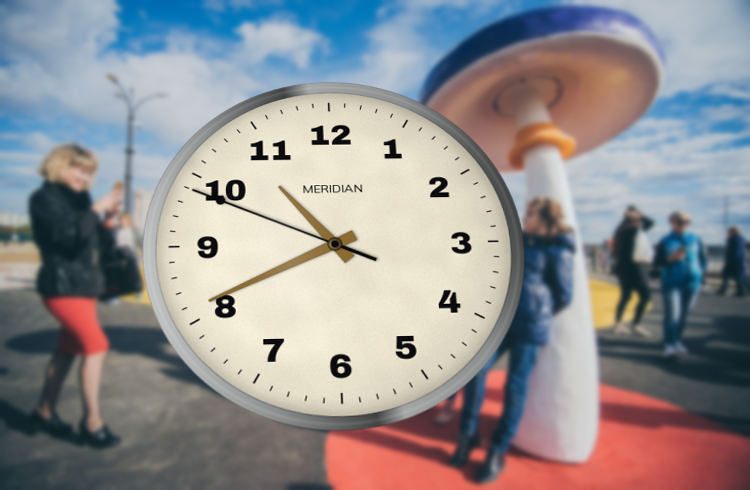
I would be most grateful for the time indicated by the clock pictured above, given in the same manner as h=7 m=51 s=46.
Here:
h=10 m=40 s=49
